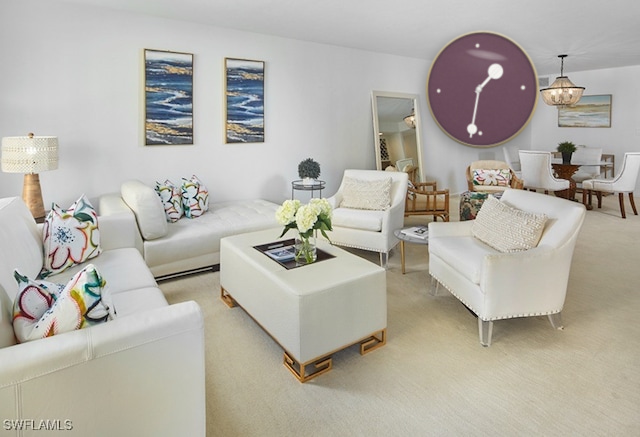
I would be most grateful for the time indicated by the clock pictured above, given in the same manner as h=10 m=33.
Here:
h=1 m=32
